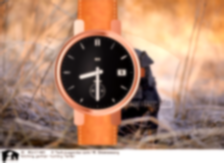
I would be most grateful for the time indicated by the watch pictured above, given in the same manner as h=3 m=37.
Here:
h=8 m=30
